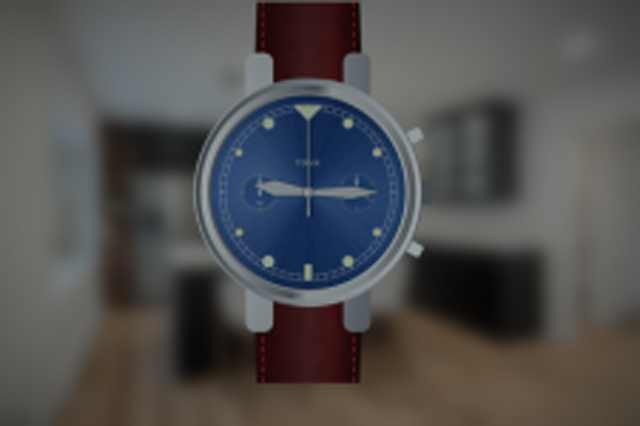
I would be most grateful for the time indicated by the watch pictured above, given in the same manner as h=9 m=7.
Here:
h=9 m=15
